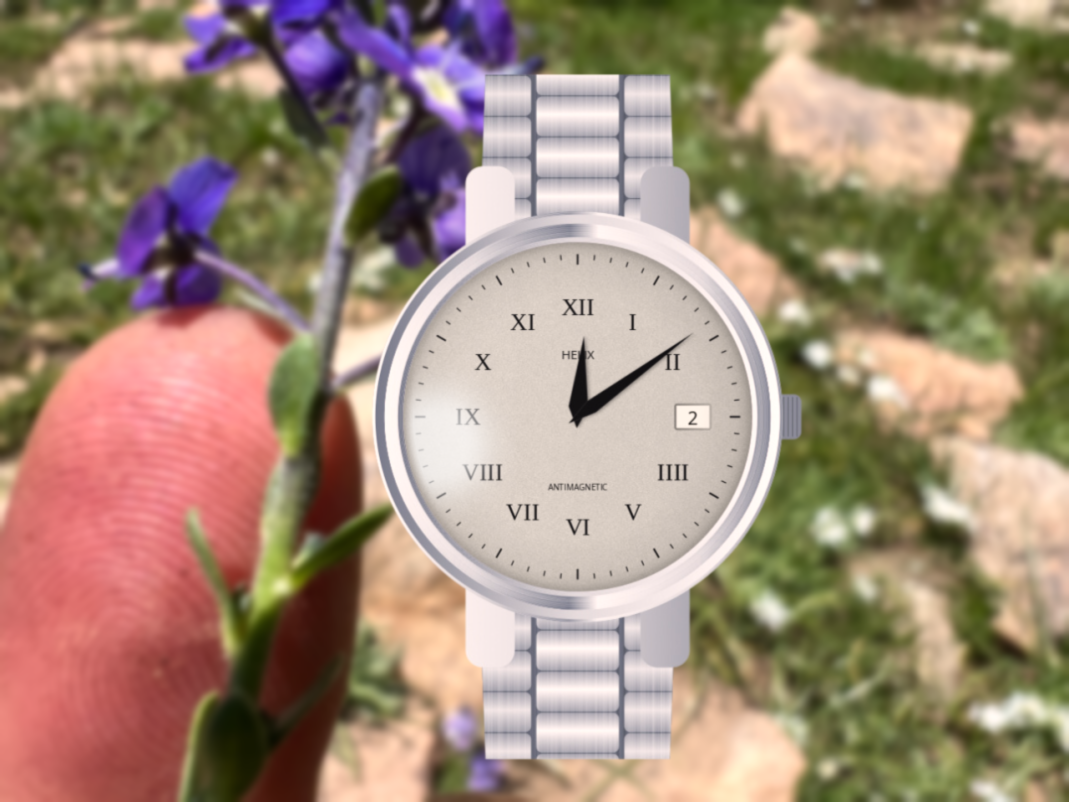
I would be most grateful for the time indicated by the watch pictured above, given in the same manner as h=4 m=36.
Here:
h=12 m=9
